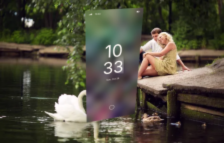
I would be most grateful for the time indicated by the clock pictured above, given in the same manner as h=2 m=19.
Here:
h=10 m=33
